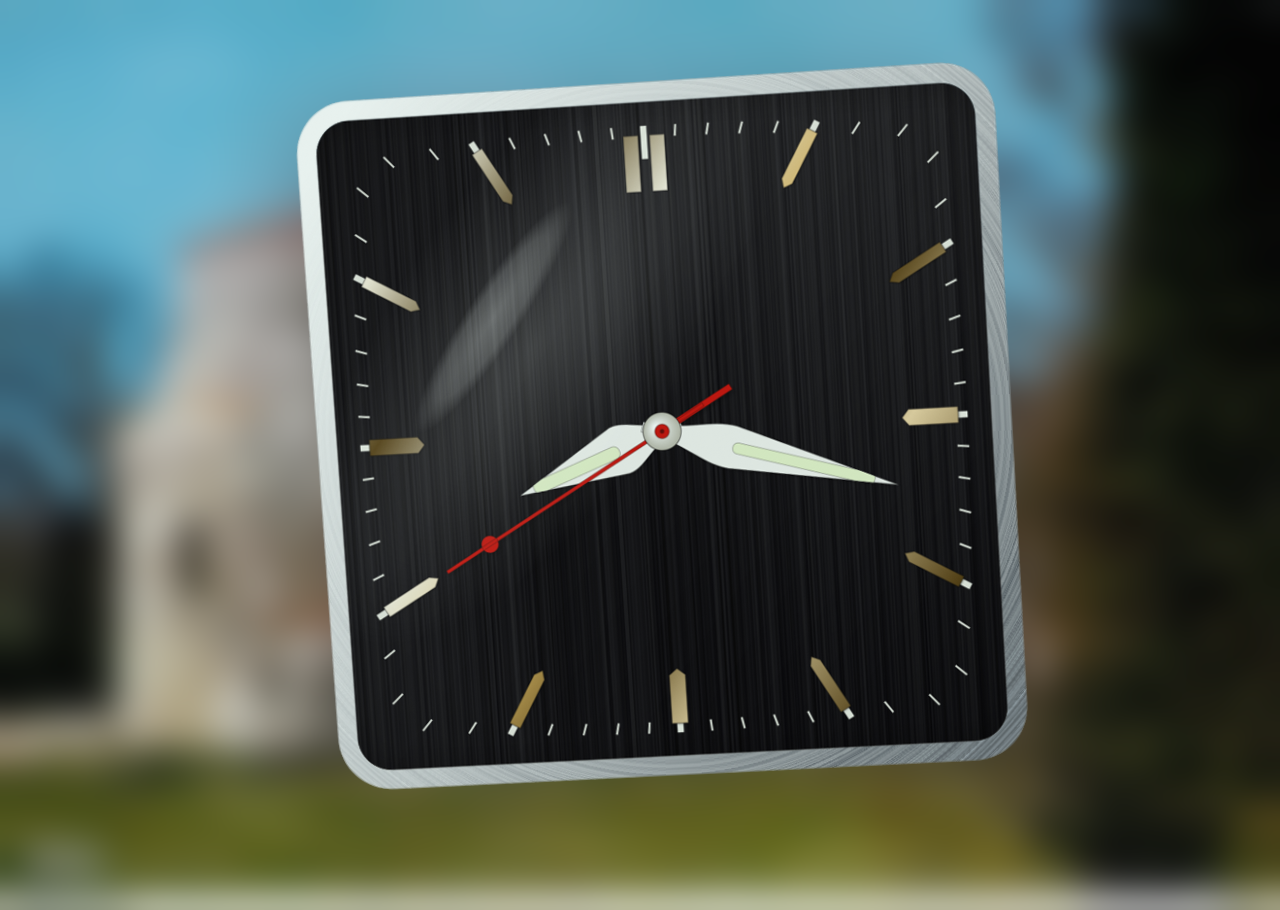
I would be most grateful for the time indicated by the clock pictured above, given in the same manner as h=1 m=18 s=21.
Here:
h=8 m=17 s=40
